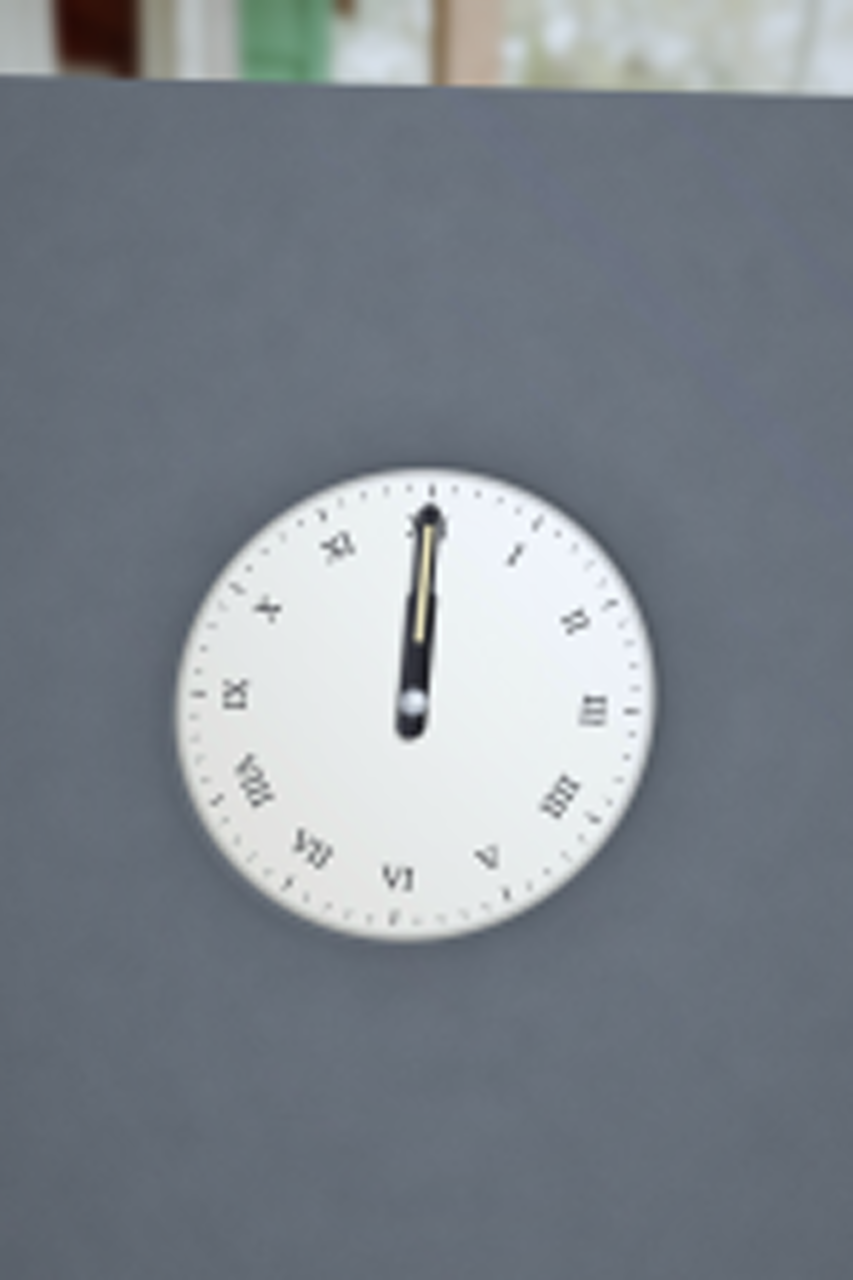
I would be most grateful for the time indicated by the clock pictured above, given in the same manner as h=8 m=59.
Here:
h=12 m=0
